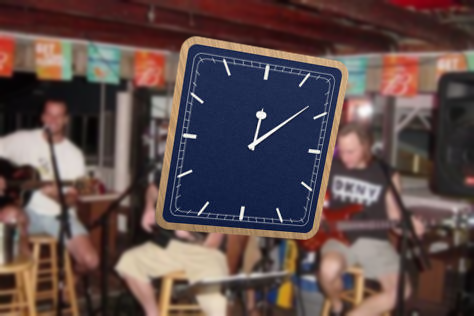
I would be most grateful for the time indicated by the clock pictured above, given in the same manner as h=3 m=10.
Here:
h=12 m=8
